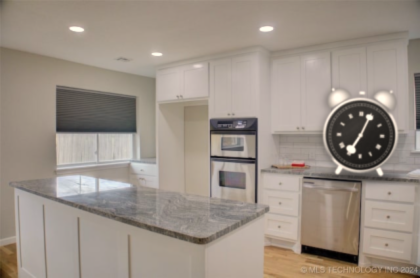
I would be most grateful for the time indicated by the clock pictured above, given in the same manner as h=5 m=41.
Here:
h=7 m=4
